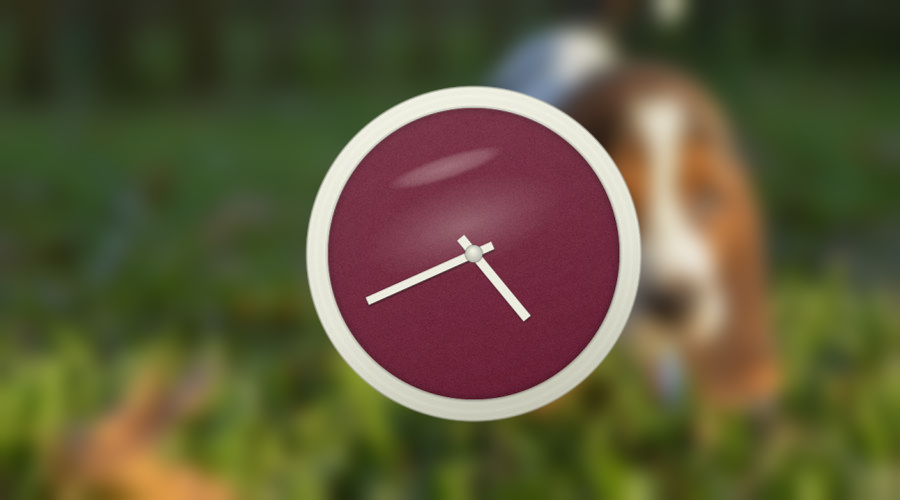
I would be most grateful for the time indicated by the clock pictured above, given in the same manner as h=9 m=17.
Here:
h=4 m=41
